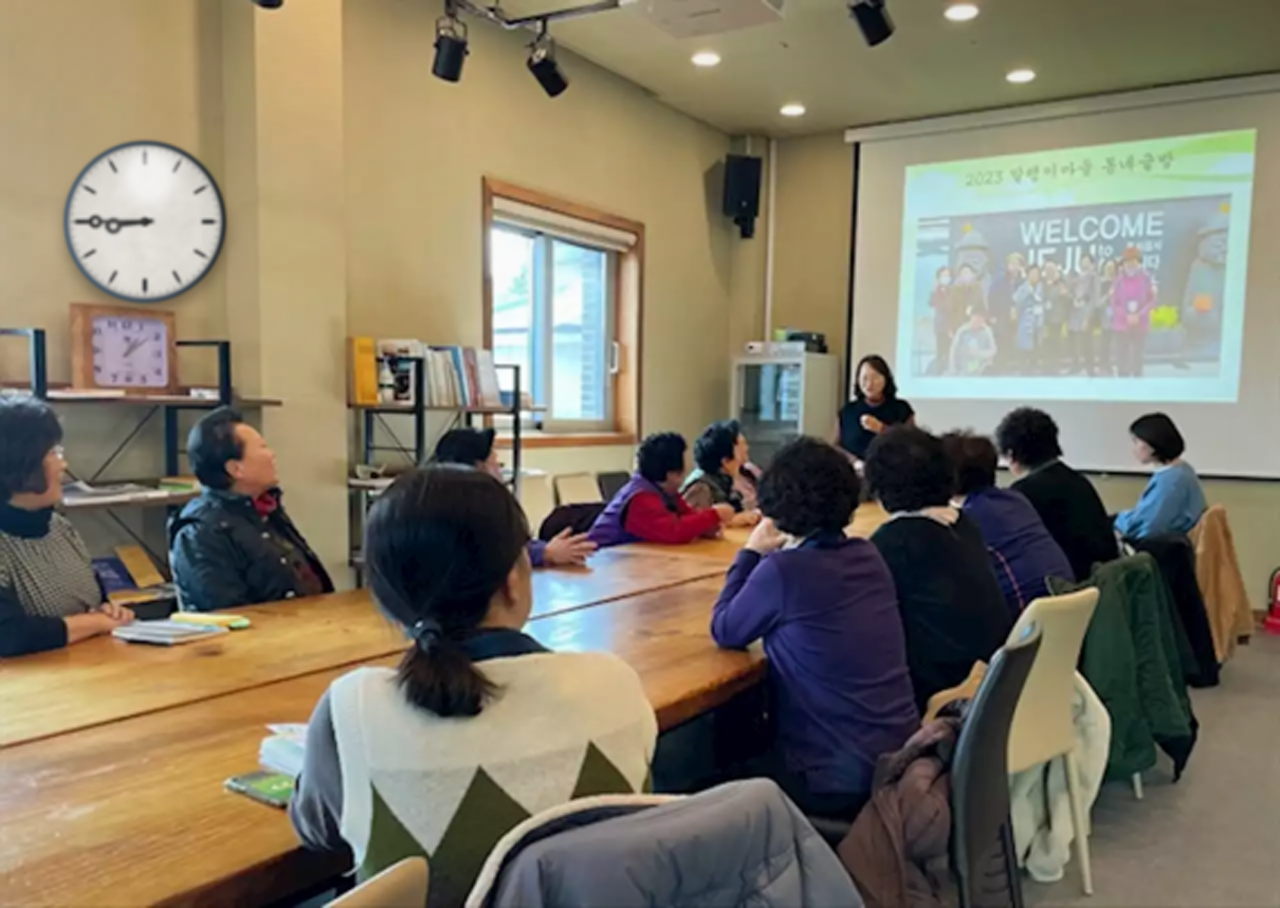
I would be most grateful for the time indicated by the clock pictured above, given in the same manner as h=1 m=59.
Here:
h=8 m=45
